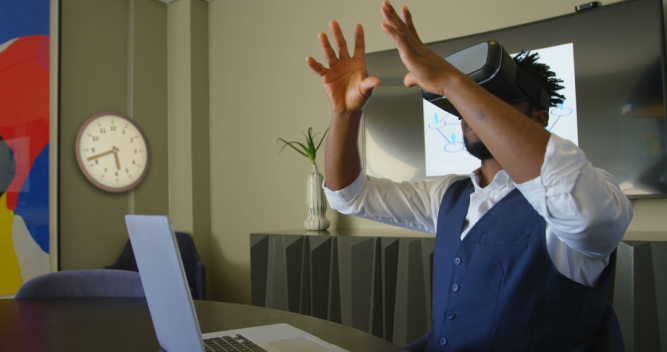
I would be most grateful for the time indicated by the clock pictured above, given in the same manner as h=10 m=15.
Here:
h=5 m=42
